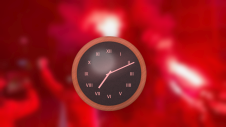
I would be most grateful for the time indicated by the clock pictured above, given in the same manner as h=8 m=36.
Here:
h=7 m=11
